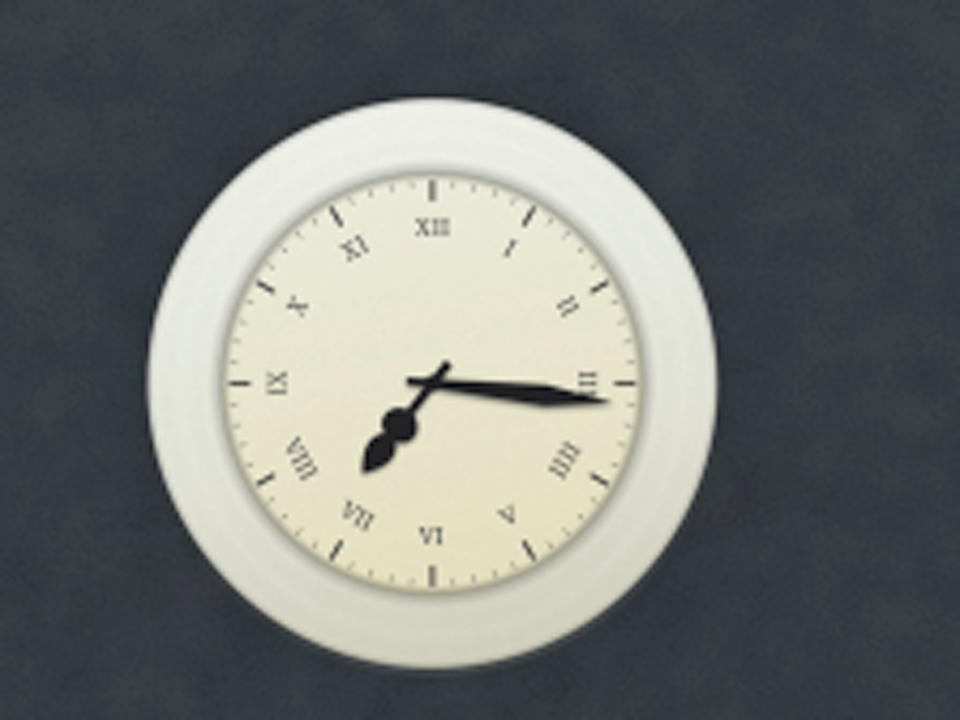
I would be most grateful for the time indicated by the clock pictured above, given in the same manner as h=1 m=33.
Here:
h=7 m=16
